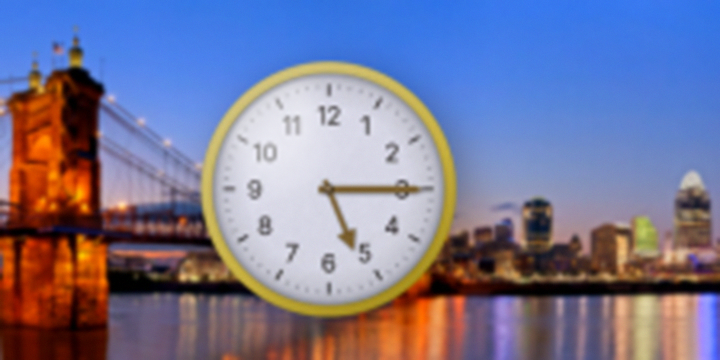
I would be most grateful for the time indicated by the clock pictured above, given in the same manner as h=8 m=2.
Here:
h=5 m=15
